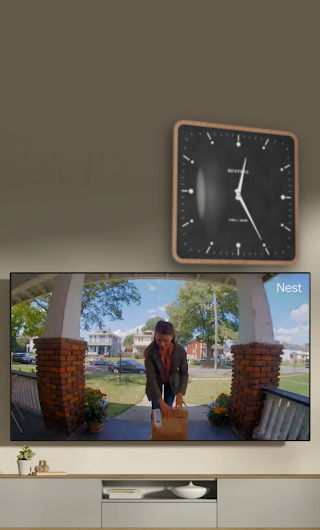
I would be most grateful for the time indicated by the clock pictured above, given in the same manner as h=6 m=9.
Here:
h=12 m=25
